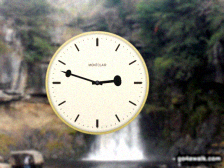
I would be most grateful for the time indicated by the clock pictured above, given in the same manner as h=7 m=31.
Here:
h=2 m=48
